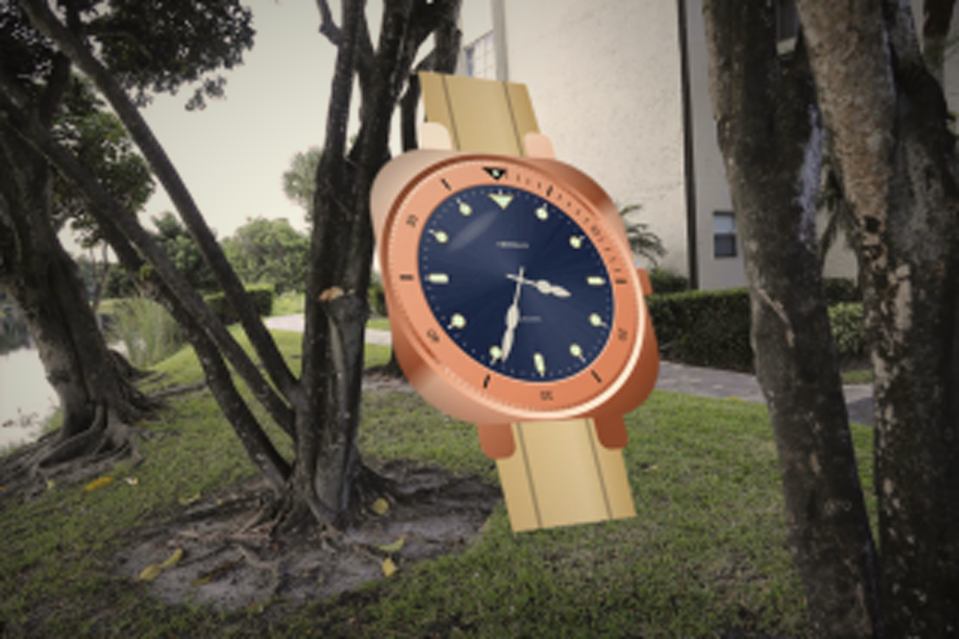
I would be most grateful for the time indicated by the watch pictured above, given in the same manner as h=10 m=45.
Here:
h=3 m=34
